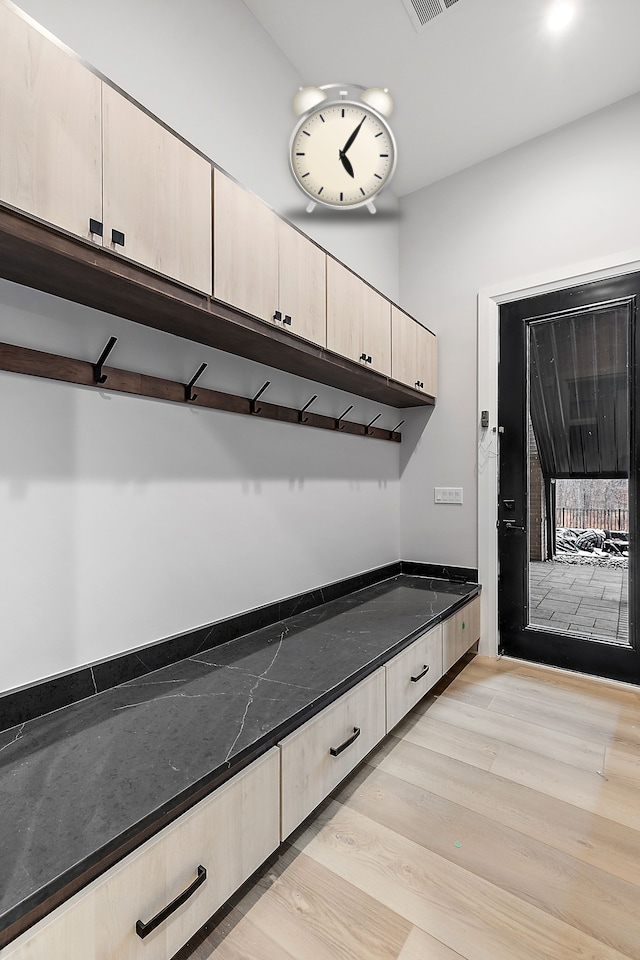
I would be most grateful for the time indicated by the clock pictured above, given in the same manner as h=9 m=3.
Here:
h=5 m=5
